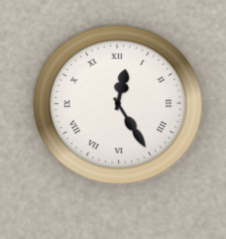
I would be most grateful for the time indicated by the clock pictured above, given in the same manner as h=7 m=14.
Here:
h=12 m=25
